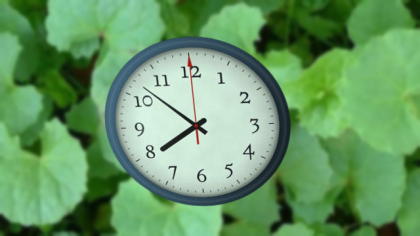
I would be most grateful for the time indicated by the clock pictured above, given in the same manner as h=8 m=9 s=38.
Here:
h=7 m=52 s=0
